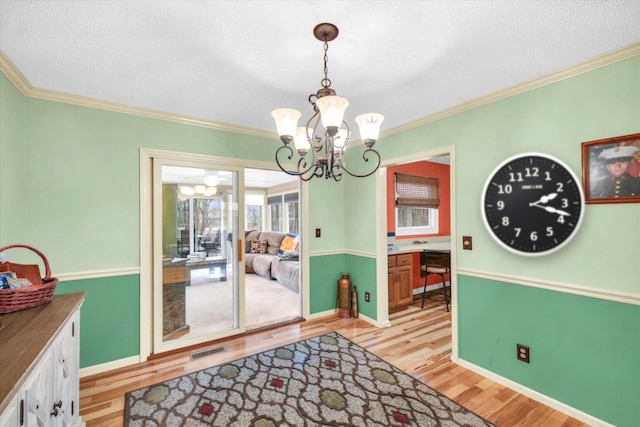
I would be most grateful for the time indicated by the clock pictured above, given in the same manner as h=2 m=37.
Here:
h=2 m=18
